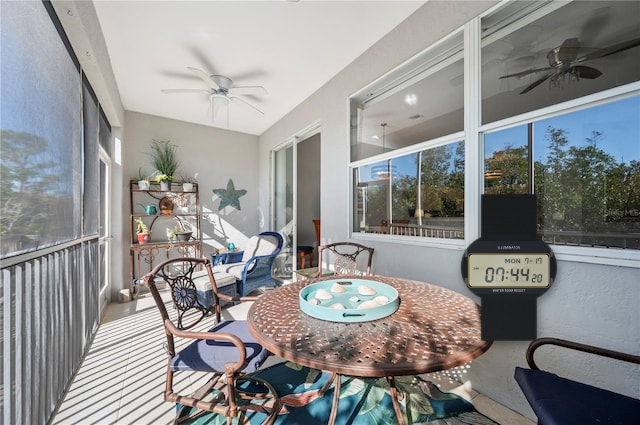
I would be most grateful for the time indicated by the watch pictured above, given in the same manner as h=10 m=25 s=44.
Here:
h=7 m=44 s=20
